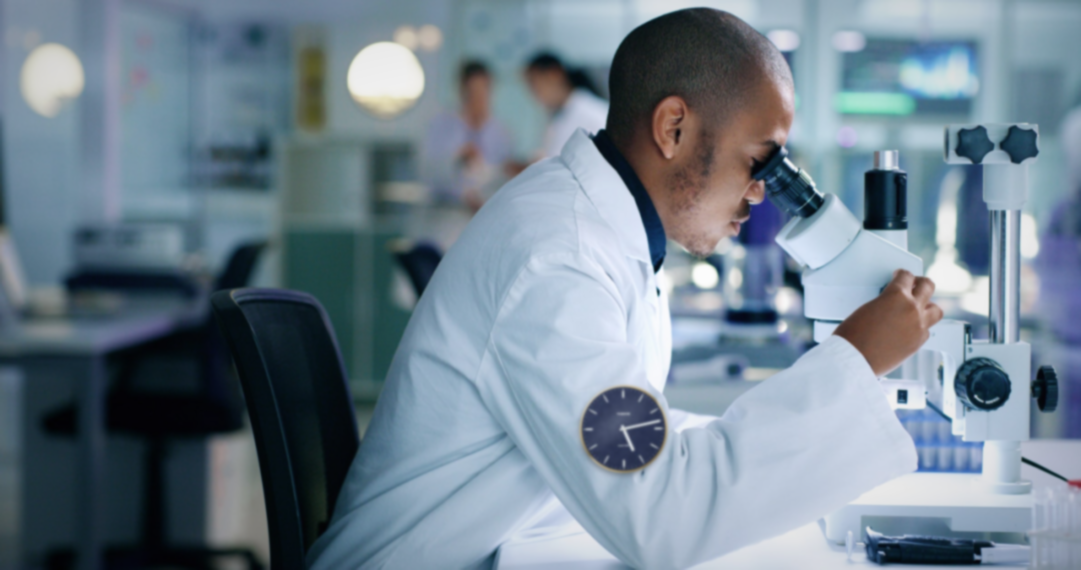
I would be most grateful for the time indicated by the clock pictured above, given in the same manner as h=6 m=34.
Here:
h=5 m=13
